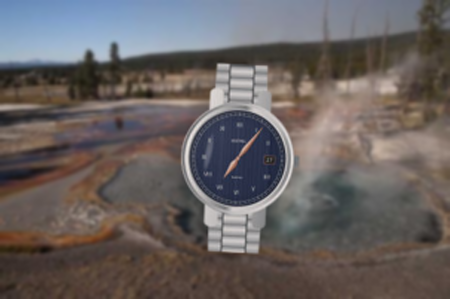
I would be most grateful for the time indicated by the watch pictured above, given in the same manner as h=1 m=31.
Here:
h=7 m=6
